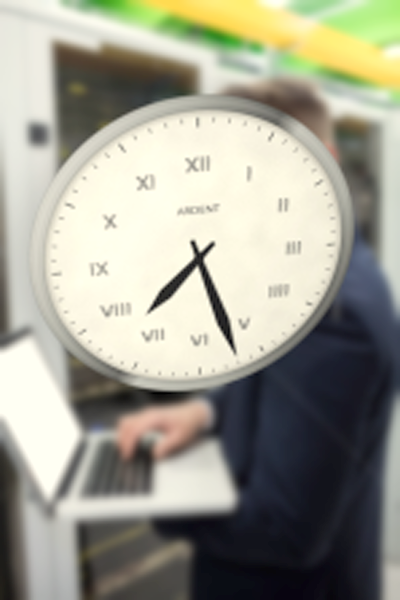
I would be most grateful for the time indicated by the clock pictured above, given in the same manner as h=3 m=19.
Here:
h=7 m=27
